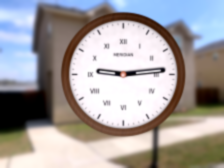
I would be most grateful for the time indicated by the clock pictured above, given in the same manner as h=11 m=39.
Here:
h=9 m=14
